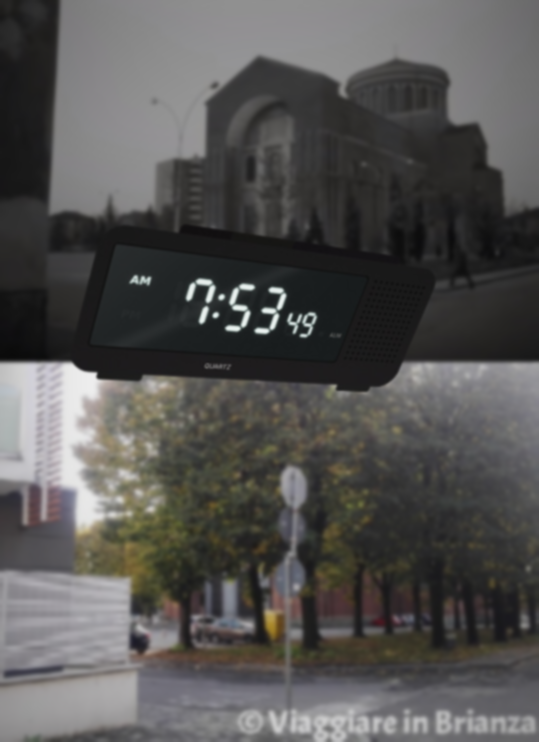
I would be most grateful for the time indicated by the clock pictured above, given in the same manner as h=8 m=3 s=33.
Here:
h=7 m=53 s=49
